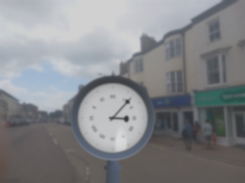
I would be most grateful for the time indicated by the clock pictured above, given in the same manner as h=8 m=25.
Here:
h=3 m=7
